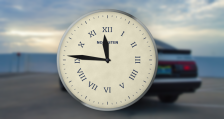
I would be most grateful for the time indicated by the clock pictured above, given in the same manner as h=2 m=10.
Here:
h=11 m=46
